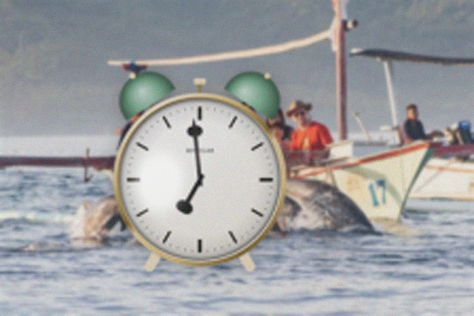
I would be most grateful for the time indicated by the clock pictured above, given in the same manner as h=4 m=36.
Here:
h=6 m=59
